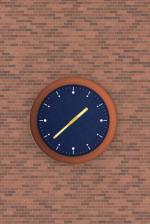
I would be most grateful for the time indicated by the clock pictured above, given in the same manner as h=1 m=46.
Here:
h=1 m=38
